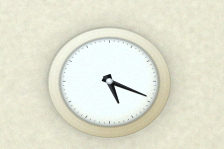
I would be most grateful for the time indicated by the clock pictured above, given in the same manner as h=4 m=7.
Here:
h=5 m=19
